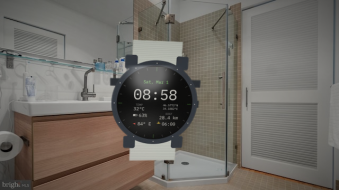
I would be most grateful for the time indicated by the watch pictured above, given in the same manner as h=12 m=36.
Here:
h=8 m=58
